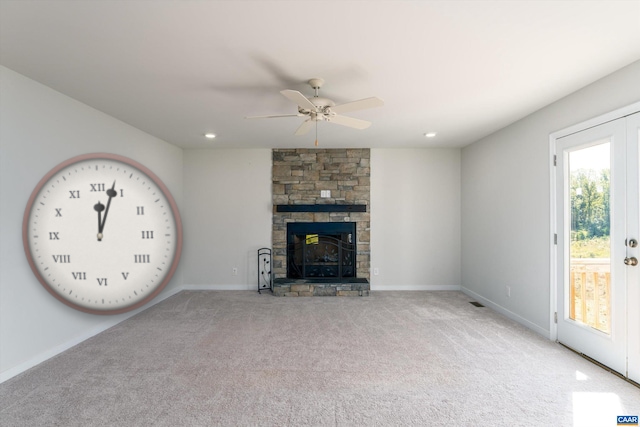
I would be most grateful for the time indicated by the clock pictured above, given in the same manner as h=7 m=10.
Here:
h=12 m=3
